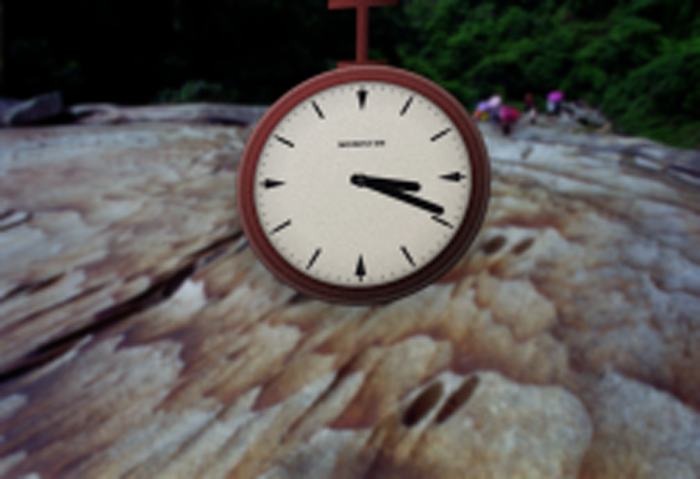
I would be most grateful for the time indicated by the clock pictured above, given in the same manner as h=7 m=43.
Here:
h=3 m=19
